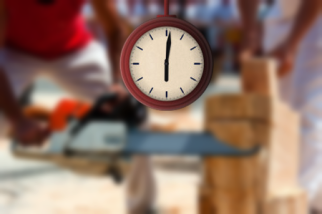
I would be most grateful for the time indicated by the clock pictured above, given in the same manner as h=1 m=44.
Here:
h=6 m=1
